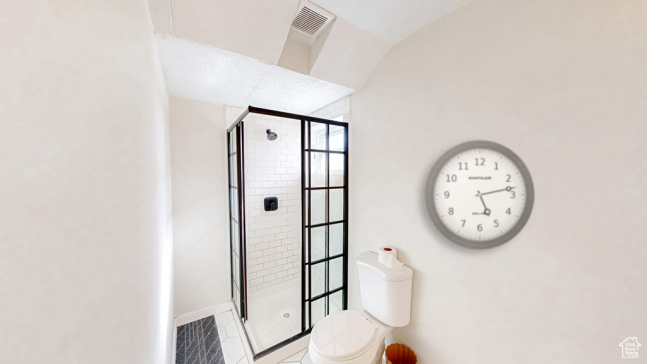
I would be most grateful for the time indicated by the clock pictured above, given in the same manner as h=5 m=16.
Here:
h=5 m=13
